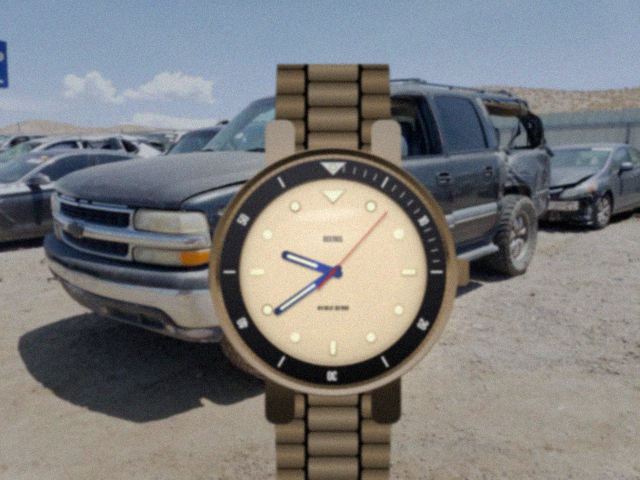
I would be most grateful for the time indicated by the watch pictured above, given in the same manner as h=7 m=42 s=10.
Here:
h=9 m=39 s=7
